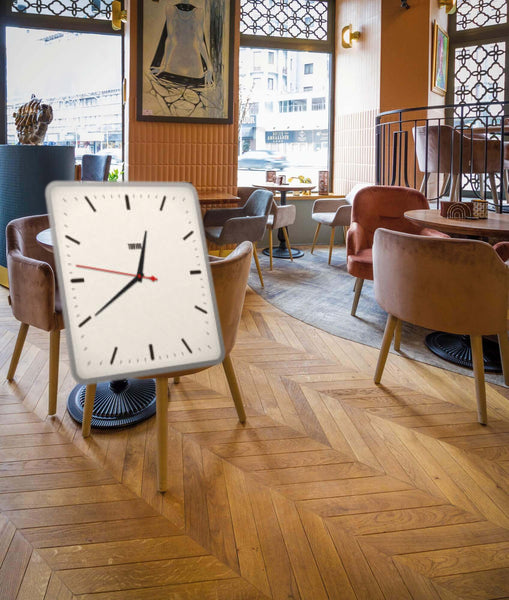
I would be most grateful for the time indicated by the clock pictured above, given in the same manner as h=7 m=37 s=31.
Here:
h=12 m=39 s=47
